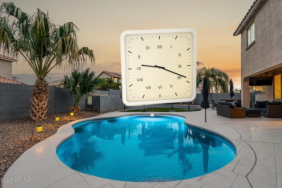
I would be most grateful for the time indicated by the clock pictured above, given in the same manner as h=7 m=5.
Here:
h=9 m=19
